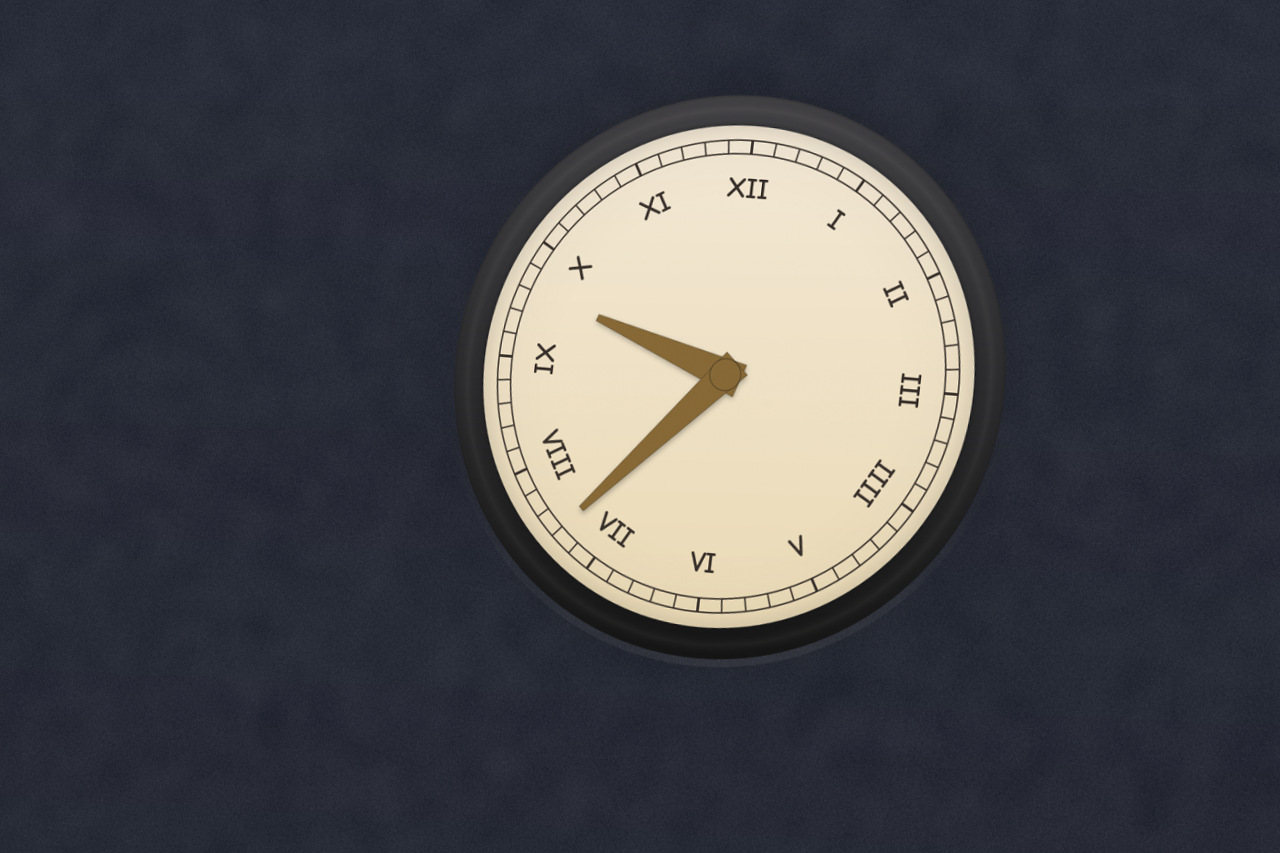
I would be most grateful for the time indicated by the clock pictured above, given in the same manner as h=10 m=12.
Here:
h=9 m=37
